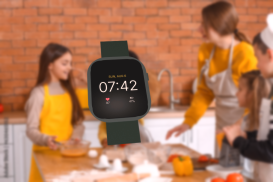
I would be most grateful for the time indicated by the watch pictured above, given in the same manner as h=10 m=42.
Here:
h=7 m=42
